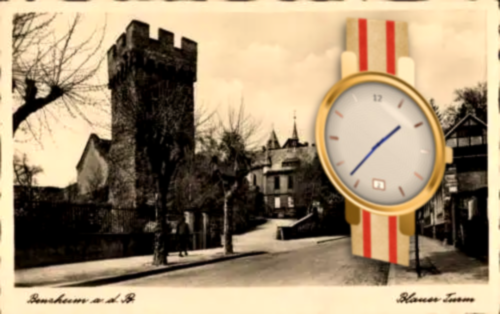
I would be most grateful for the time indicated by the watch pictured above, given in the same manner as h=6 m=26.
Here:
h=1 m=37
